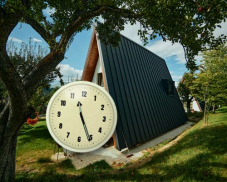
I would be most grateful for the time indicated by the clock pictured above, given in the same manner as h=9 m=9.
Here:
h=11 m=26
